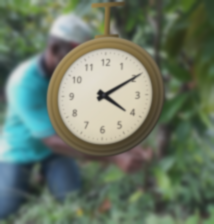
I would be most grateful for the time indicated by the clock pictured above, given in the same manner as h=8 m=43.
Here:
h=4 m=10
